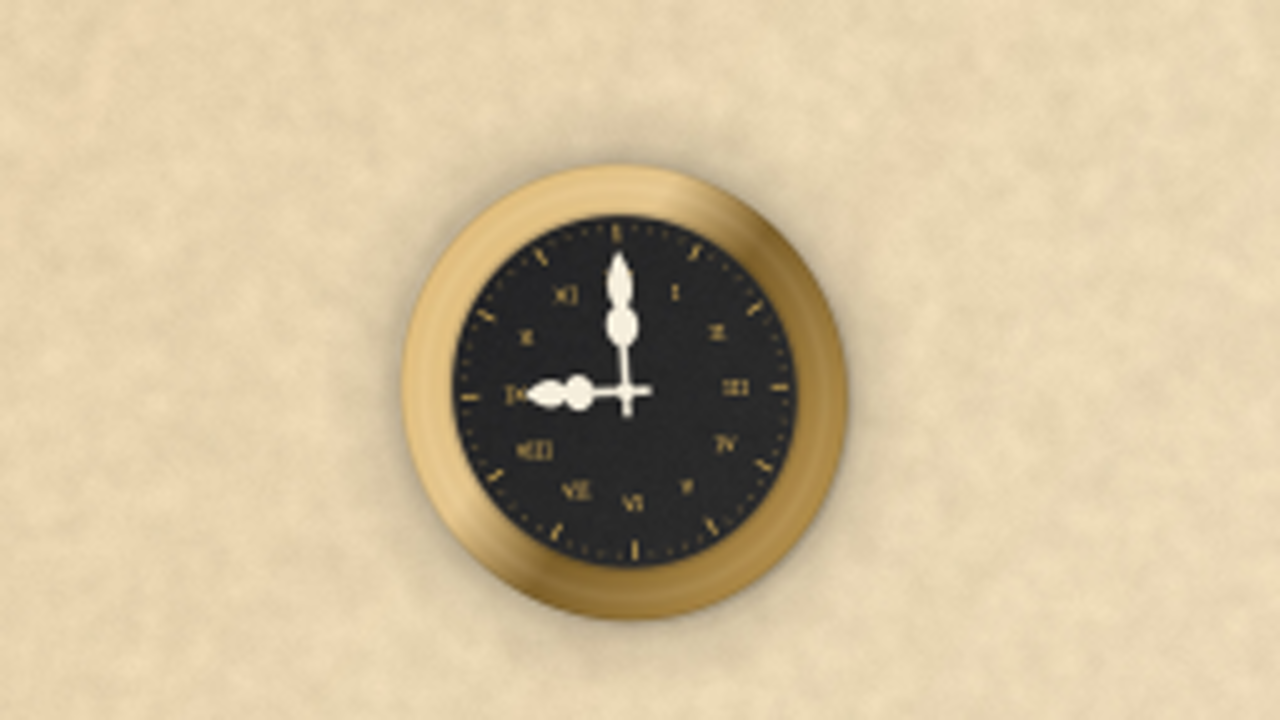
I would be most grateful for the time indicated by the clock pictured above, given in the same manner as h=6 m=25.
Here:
h=9 m=0
